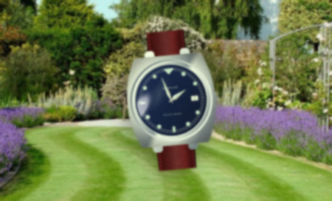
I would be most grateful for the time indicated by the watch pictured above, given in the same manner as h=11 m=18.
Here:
h=1 m=57
